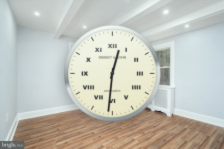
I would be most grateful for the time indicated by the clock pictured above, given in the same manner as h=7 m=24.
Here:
h=12 m=31
